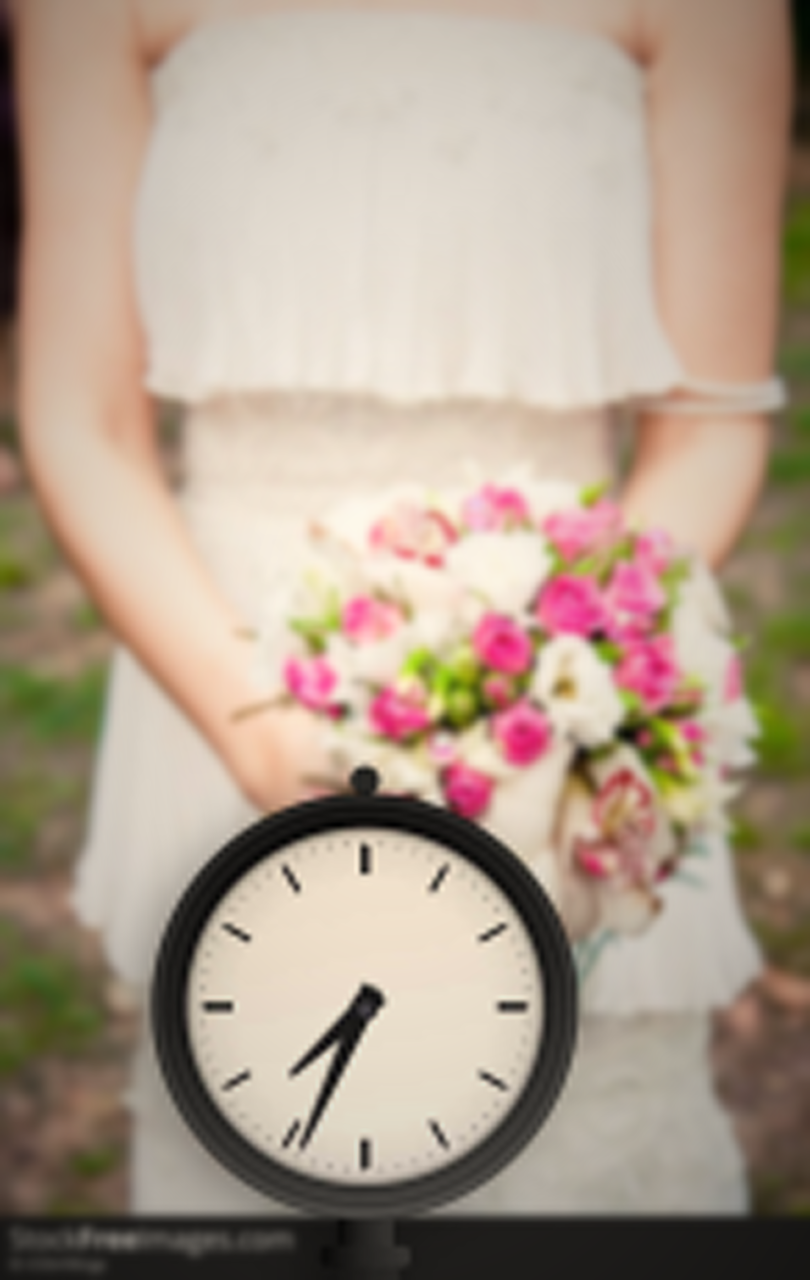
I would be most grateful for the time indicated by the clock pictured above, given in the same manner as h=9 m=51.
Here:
h=7 m=34
